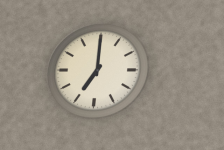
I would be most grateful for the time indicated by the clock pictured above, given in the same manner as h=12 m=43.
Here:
h=7 m=0
